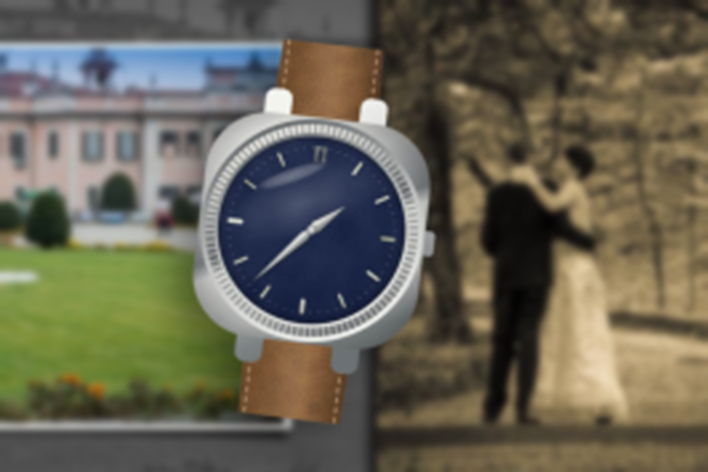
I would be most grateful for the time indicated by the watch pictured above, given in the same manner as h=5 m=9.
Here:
h=1 m=37
